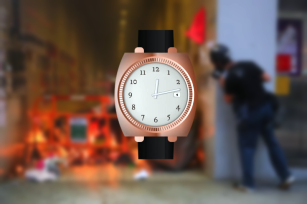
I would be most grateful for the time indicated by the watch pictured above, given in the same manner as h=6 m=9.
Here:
h=12 m=13
